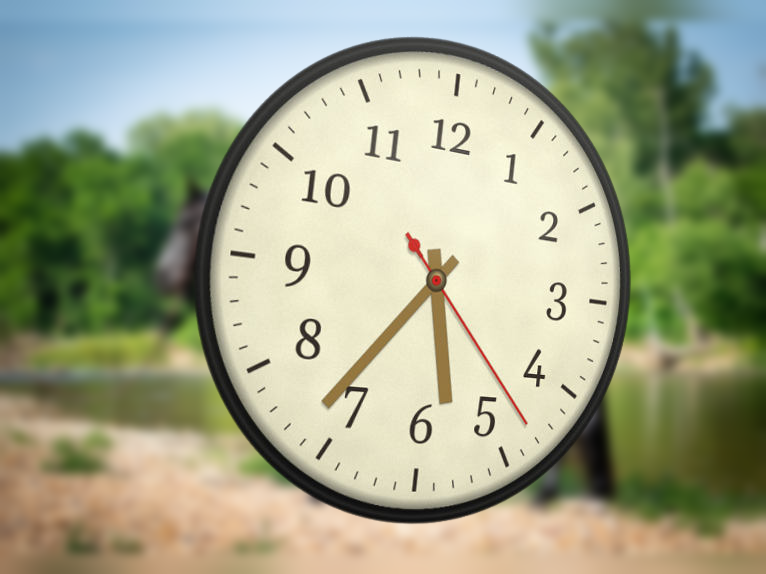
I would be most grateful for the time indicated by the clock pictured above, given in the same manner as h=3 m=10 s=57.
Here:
h=5 m=36 s=23
